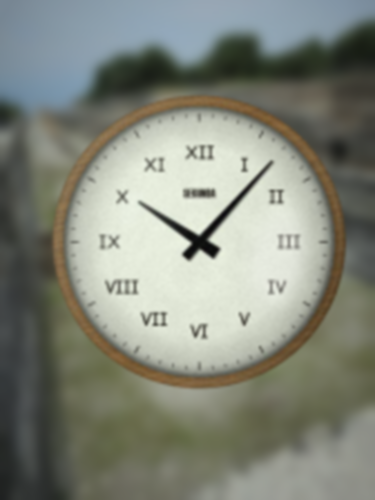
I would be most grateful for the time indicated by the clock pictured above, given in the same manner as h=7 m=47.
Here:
h=10 m=7
